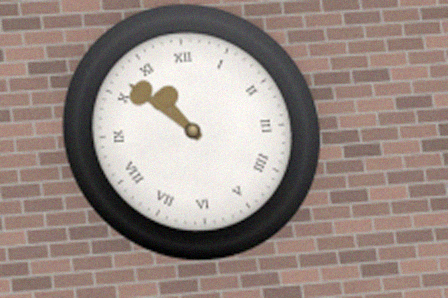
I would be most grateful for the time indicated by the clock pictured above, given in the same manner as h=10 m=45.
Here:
h=10 m=52
